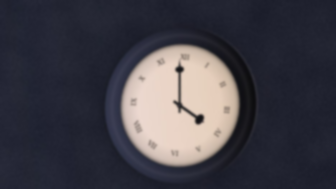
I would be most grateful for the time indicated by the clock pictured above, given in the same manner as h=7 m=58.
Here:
h=3 m=59
